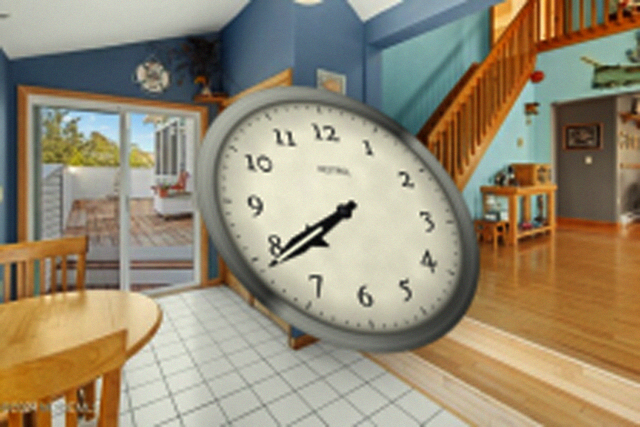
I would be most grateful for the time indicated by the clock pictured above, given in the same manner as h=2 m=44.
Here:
h=7 m=39
